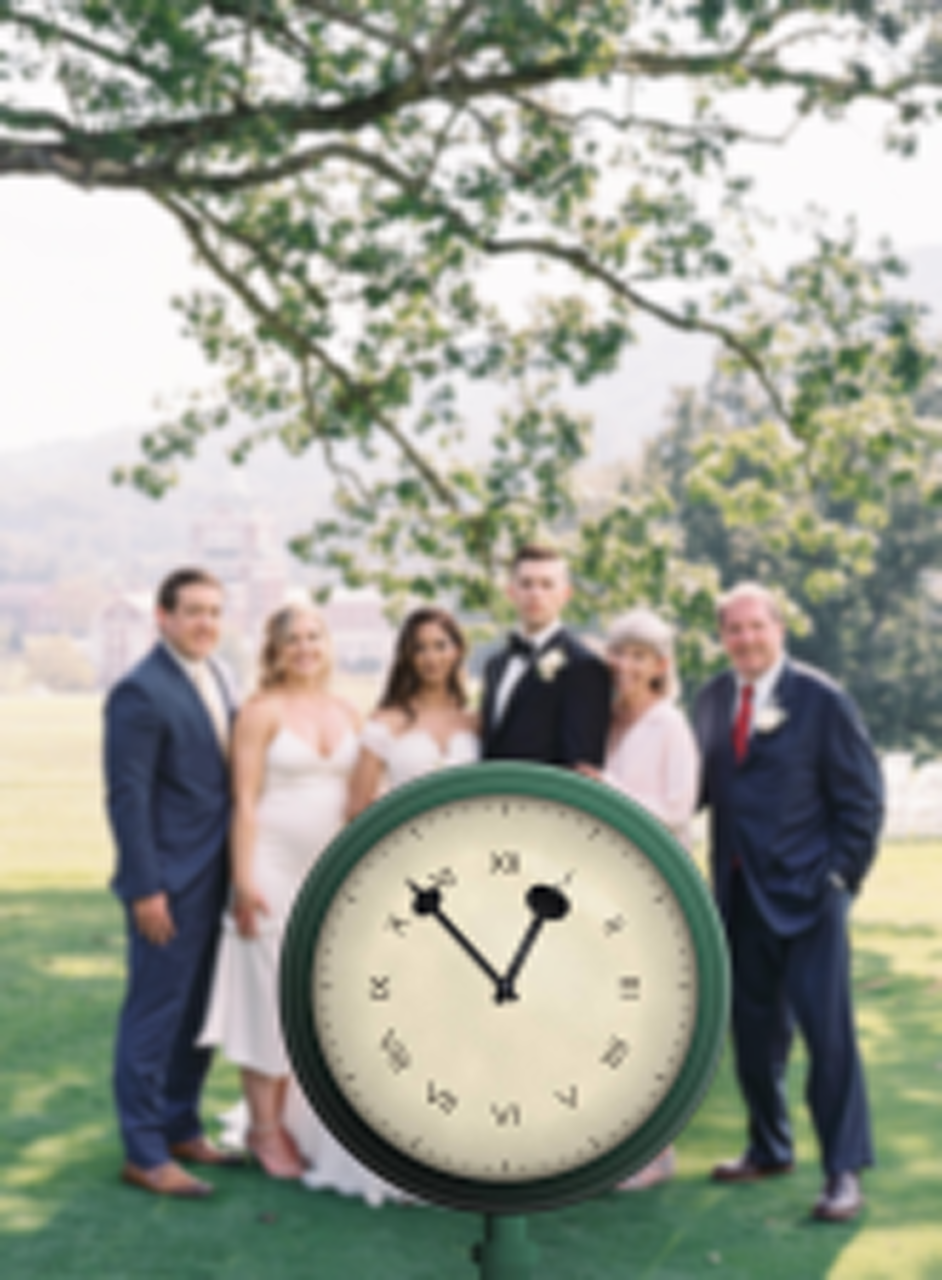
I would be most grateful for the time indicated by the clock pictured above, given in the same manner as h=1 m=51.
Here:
h=12 m=53
